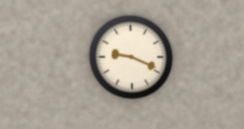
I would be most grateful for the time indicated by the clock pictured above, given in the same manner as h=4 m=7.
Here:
h=9 m=19
